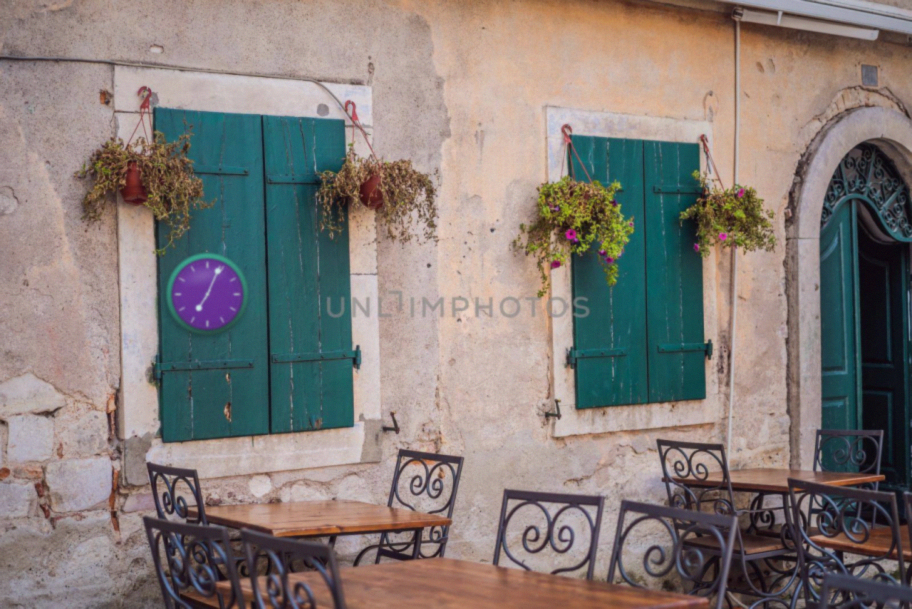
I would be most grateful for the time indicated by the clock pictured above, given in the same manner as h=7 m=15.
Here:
h=7 m=4
